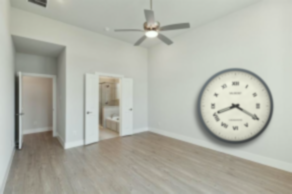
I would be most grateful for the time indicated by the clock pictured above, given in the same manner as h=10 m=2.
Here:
h=8 m=20
